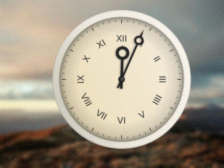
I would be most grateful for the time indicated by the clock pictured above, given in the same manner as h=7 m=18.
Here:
h=12 m=4
